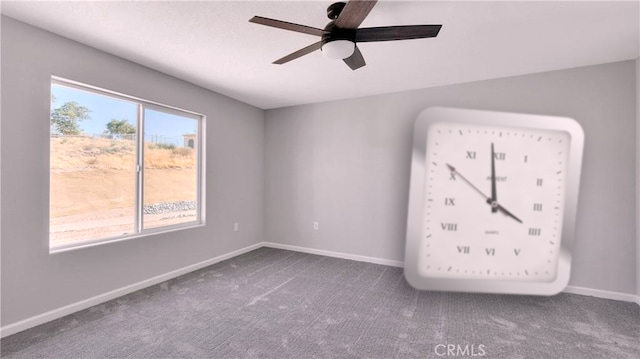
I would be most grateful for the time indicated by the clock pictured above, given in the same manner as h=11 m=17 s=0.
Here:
h=3 m=58 s=51
